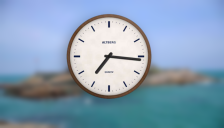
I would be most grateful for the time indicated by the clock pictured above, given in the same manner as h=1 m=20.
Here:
h=7 m=16
